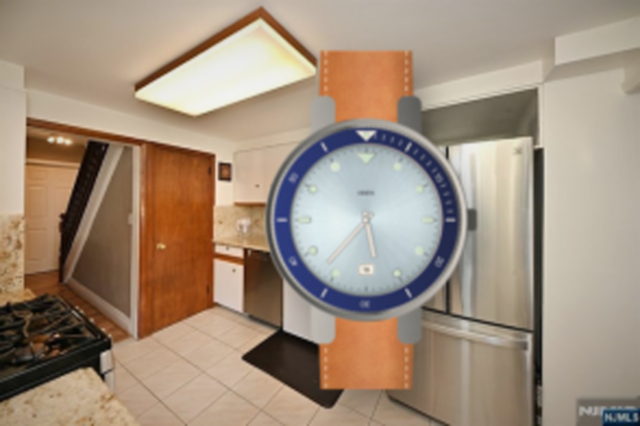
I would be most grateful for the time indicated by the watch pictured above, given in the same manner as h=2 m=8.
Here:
h=5 m=37
